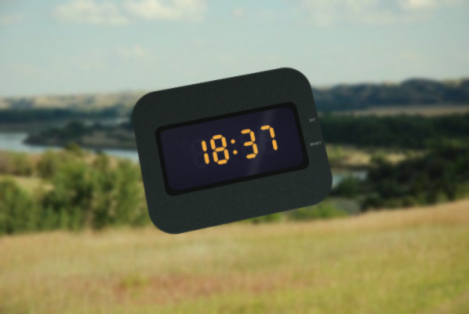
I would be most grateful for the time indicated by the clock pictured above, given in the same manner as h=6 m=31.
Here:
h=18 m=37
